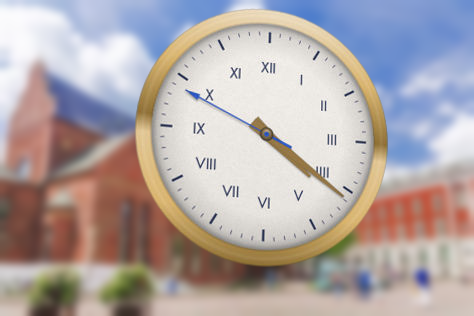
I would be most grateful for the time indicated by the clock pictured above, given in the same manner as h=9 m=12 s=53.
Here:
h=4 m=20 s=49
